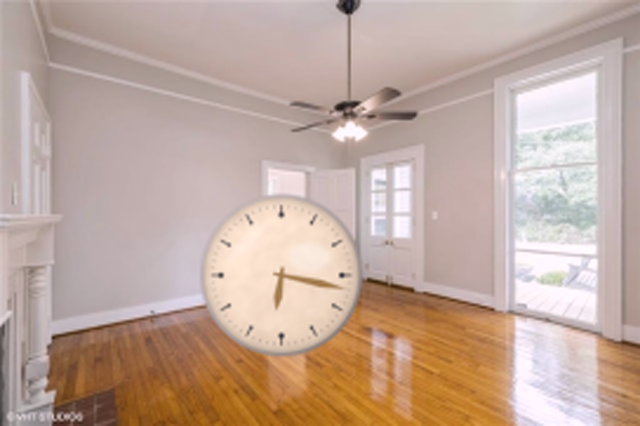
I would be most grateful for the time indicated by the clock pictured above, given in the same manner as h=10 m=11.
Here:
h=6 m=17
